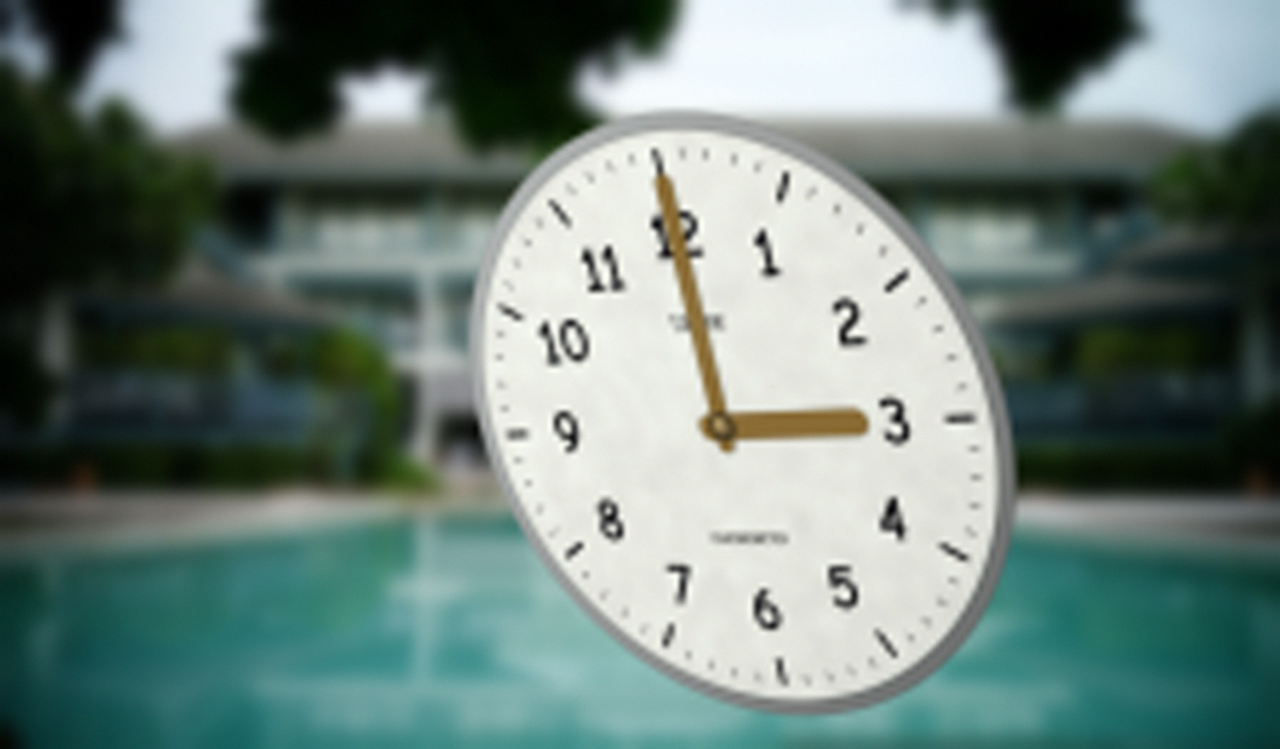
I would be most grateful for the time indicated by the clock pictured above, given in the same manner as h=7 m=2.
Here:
h=3 m=0
